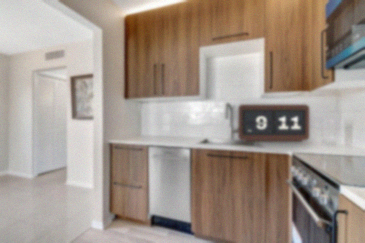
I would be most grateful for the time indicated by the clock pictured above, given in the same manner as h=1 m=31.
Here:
h=9 m=11
